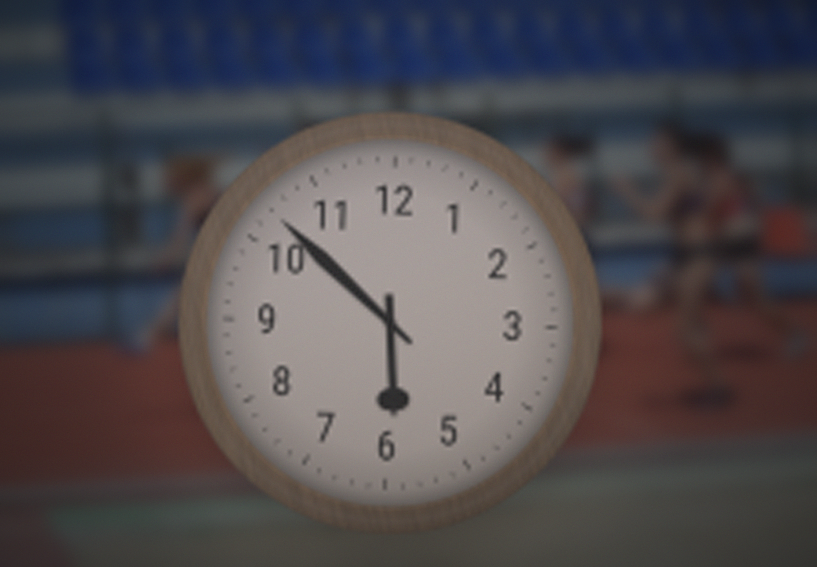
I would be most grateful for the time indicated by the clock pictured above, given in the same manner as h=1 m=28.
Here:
h=5 m=52
